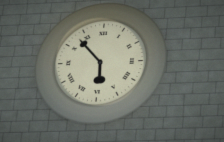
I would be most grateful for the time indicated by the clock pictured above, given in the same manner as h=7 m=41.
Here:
h=5 m=53
